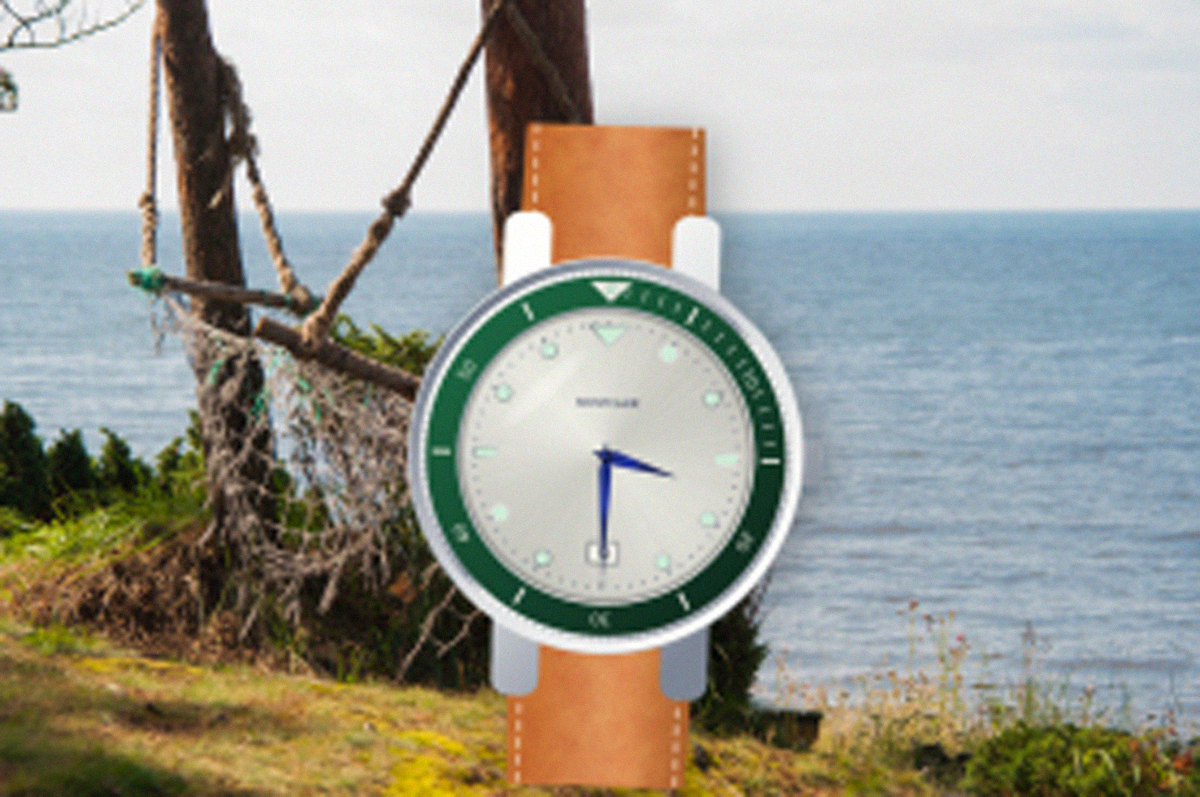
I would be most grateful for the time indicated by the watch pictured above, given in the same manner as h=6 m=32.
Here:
h=3 m=30
